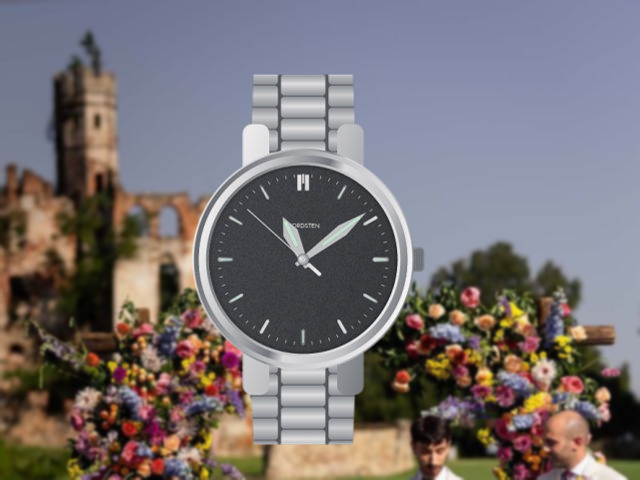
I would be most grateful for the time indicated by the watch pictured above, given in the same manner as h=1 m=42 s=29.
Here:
h=11 m=8 s=52
